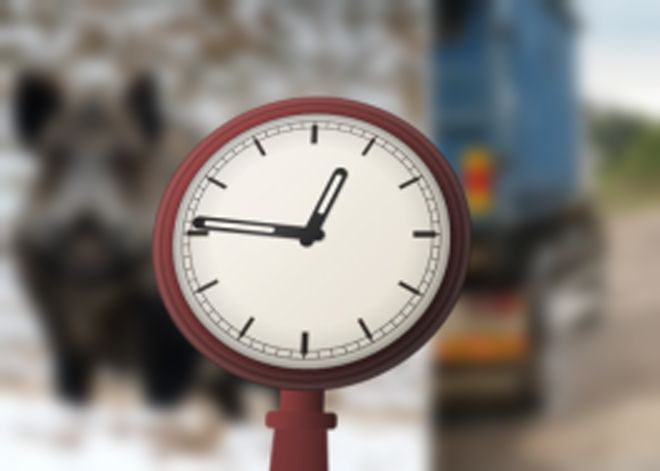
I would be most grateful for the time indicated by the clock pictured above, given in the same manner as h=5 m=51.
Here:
h=12 m=46
